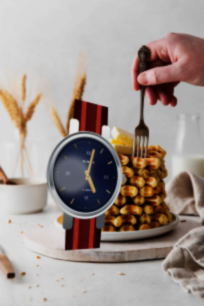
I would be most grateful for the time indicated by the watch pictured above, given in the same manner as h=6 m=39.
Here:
h=5 m=2
